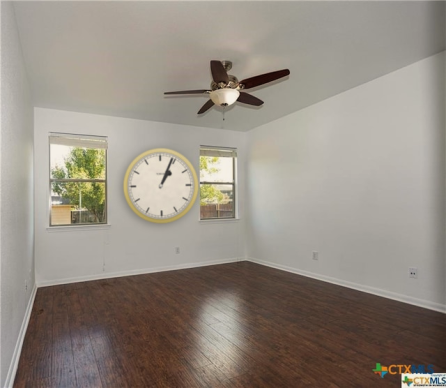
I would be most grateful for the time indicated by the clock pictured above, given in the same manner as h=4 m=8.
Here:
h=1 m=4
